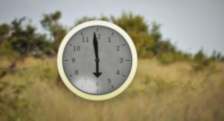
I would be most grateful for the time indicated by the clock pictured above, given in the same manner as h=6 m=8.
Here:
h=5 m=59
